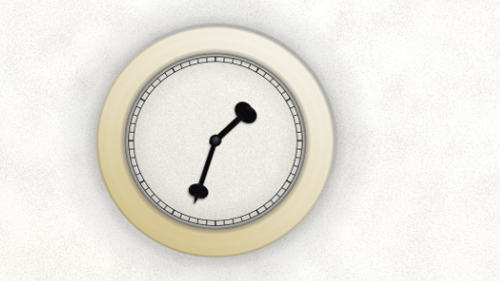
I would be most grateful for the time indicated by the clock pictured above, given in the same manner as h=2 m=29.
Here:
h=1 m=33
